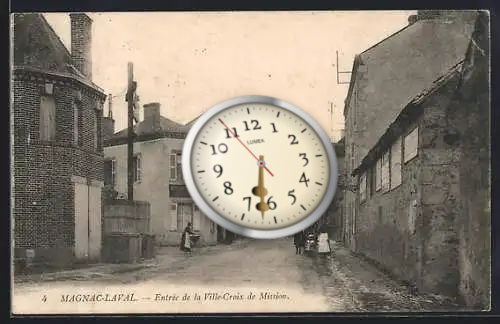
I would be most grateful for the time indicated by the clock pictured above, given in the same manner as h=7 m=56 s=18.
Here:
h=6 m=31 s=55
